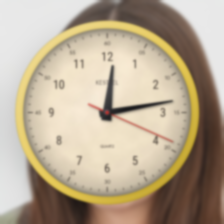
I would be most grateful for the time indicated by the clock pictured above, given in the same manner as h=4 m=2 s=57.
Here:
h=12 m=13 s=19
